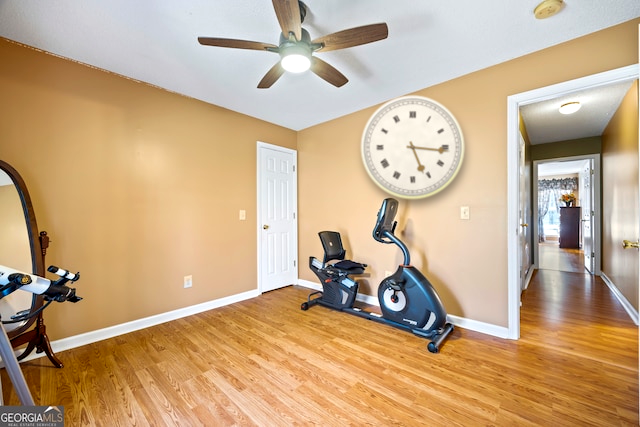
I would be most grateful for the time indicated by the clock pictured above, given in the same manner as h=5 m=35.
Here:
h=5 m=16
